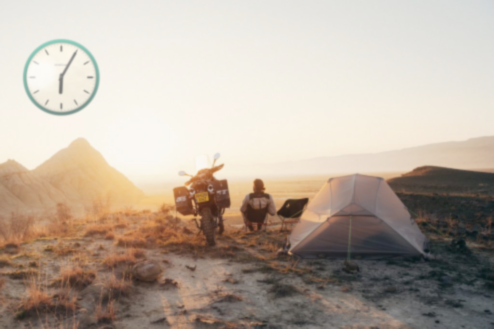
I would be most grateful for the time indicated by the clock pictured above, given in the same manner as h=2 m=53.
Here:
h=6 m=5
